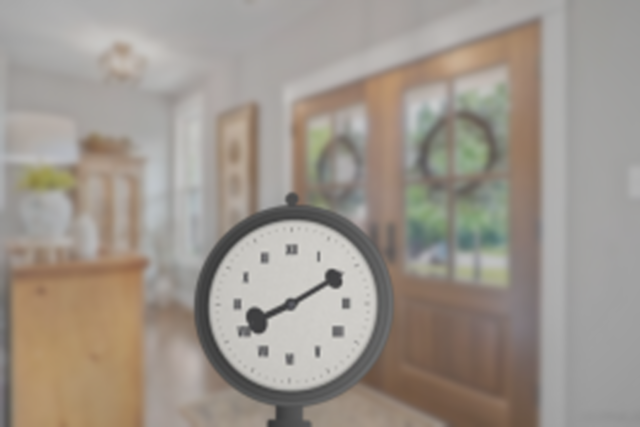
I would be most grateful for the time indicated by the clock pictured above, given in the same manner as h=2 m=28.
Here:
h=8 m=10
